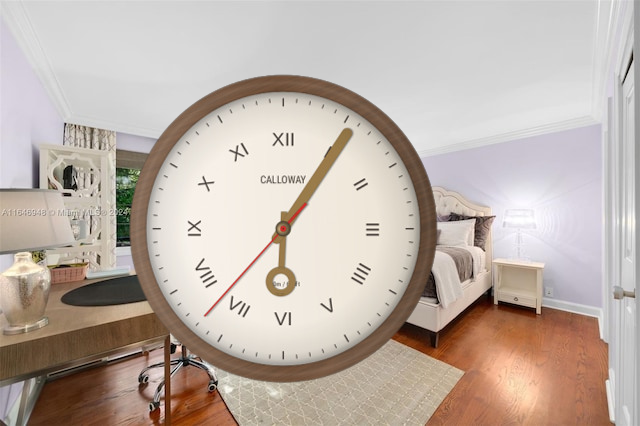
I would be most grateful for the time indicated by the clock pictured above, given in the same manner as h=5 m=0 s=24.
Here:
h=6 m=5 s=37
